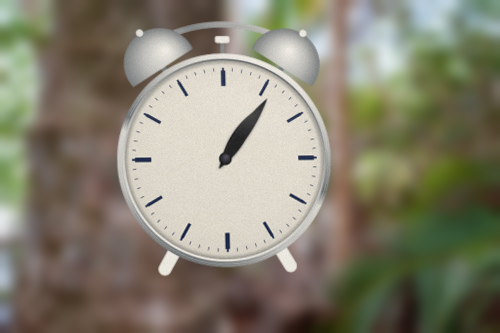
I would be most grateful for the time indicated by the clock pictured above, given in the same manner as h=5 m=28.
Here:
h=1 m=6
